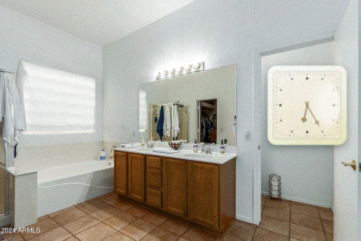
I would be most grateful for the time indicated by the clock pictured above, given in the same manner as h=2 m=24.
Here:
h=6 m=25
